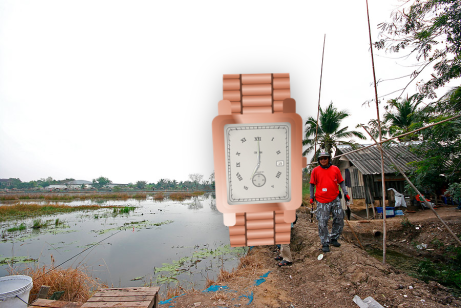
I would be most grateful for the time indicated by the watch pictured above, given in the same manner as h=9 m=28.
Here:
h=7 m=0
